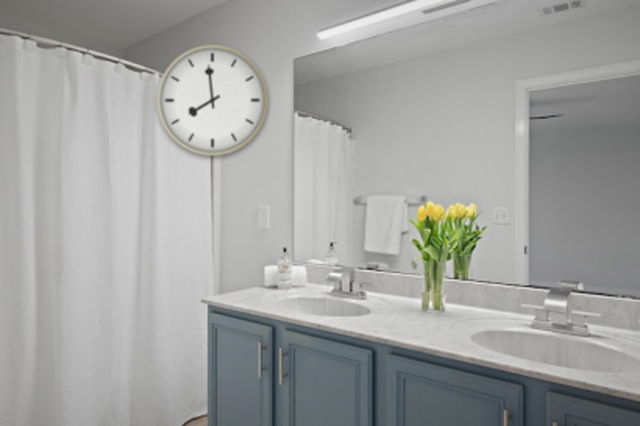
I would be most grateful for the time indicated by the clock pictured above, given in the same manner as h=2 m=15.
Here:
h=7 m=59
